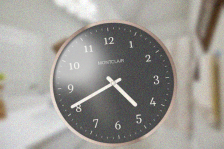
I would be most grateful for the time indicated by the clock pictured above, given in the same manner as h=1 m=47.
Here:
h=4 m=41
